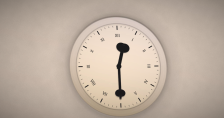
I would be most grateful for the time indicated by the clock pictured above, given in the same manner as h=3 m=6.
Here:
h=12 m=30
